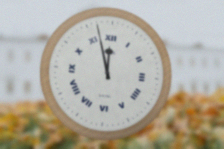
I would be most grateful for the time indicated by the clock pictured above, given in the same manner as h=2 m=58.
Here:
h=11 m=57
